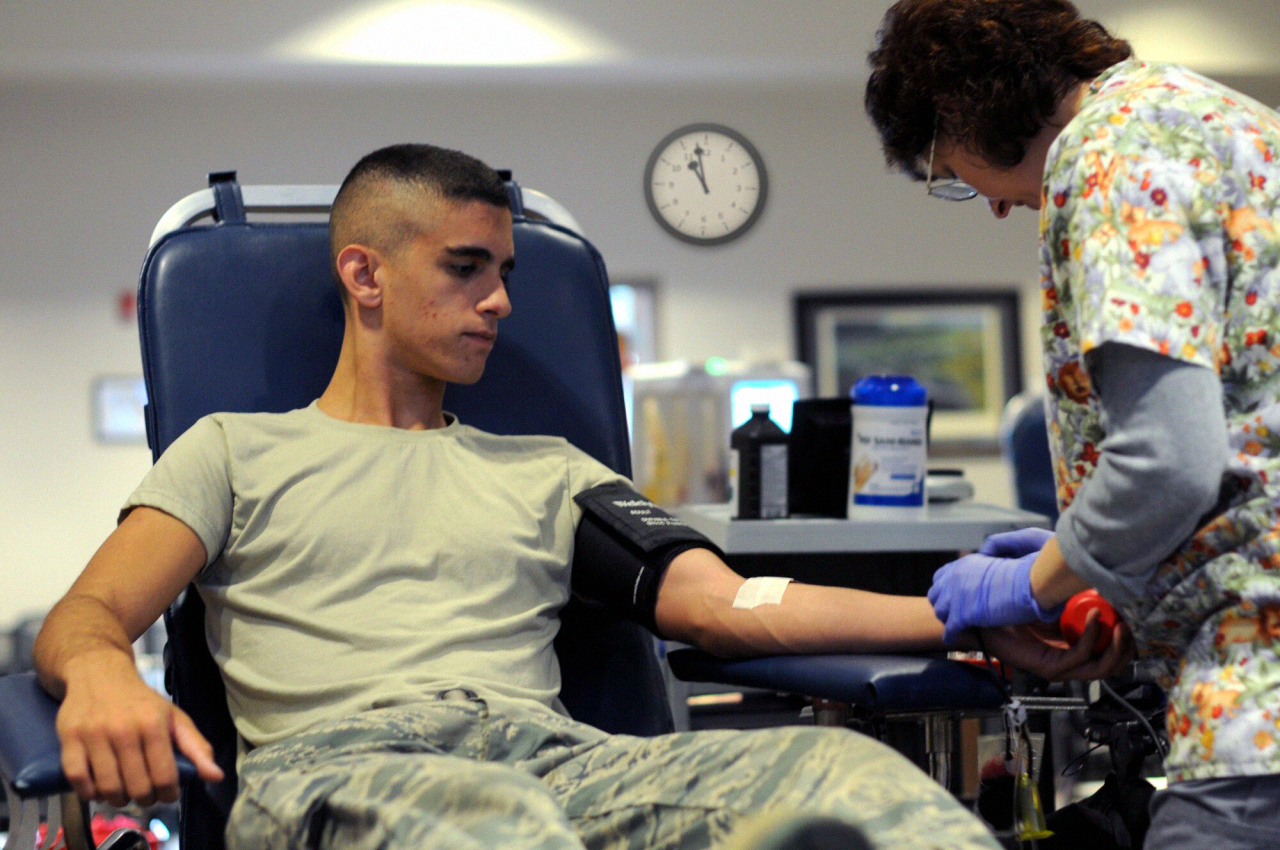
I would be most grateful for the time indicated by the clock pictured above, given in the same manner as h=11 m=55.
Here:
h=10 m=58
